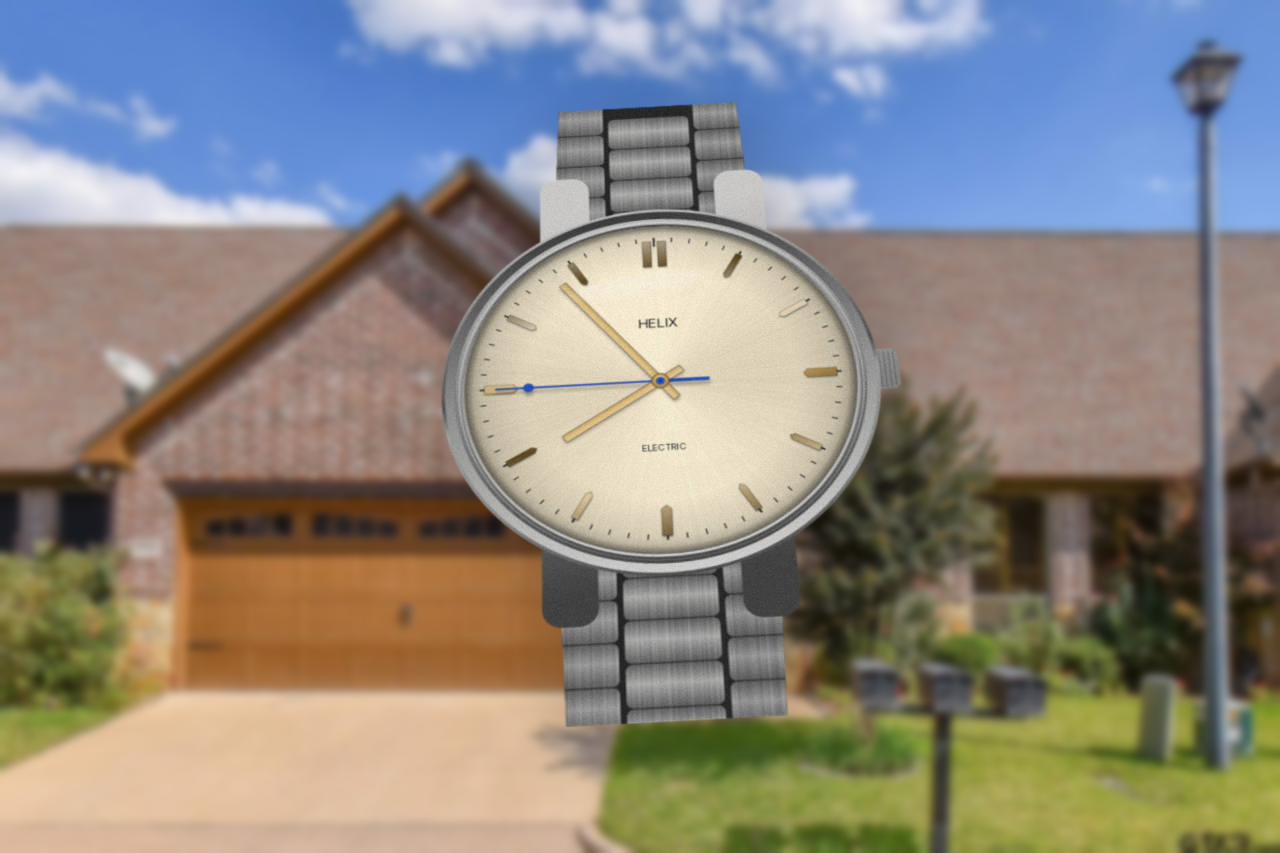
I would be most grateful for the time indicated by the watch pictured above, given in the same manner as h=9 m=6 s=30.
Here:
h=7 m=53 s=45
